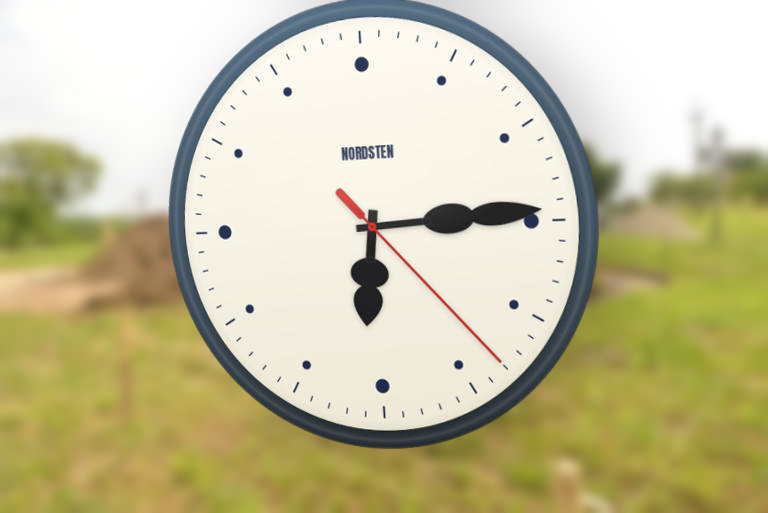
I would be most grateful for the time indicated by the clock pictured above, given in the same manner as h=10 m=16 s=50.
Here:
h=6 m=14 s=23
